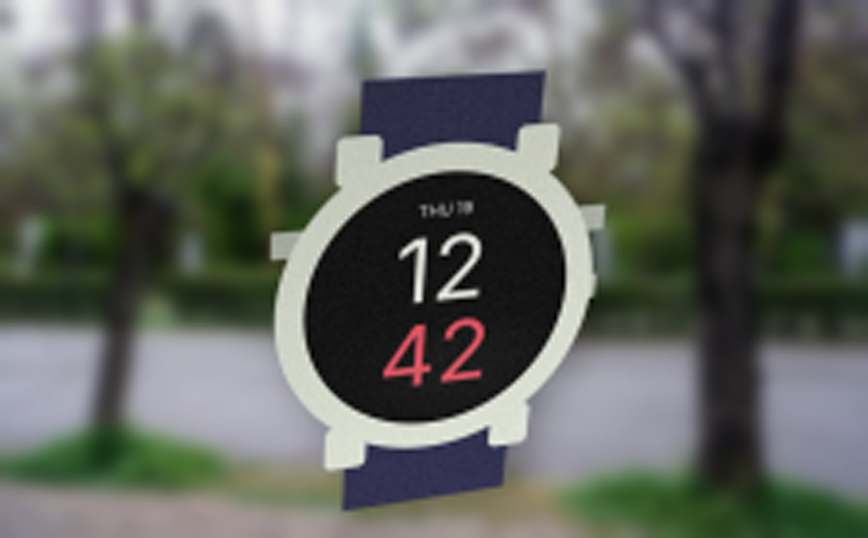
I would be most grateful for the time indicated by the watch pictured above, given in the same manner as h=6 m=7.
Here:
h=12 m=42
